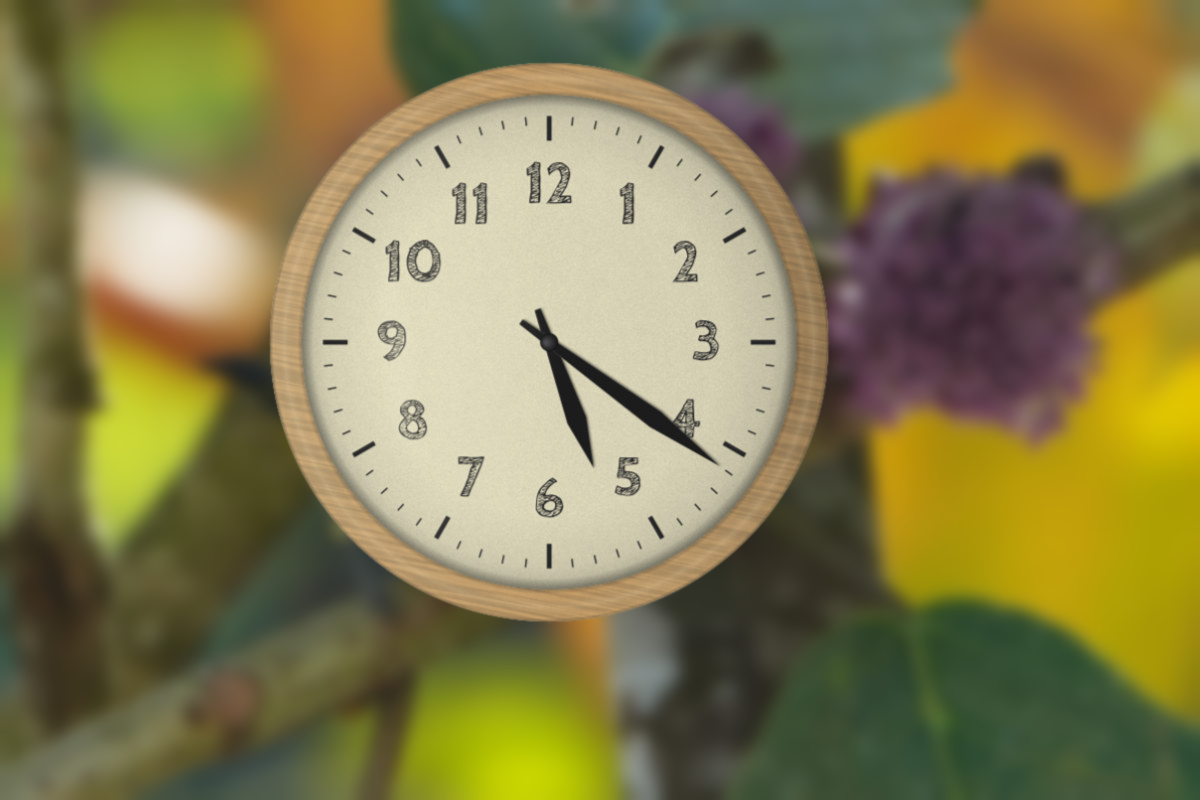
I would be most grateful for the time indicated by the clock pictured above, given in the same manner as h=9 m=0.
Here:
h=5 m=21
